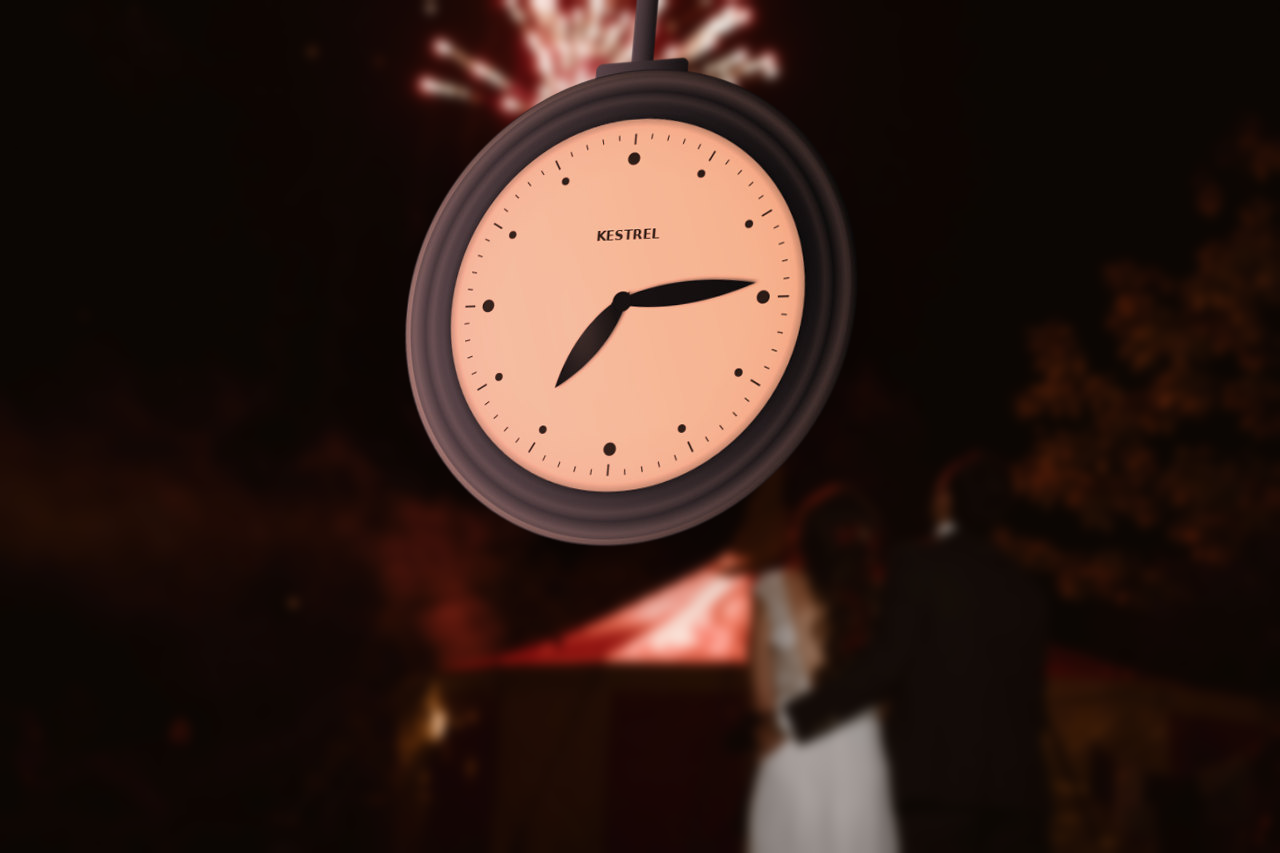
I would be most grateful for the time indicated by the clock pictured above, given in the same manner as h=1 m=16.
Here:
h=7 m=14
